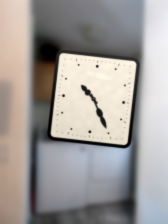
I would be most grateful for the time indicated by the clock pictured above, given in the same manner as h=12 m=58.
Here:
h=10 m=25
